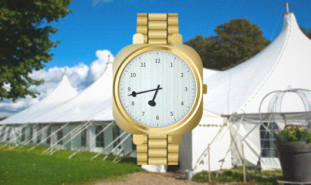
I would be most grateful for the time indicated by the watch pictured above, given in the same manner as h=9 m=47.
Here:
h=6 m=43
